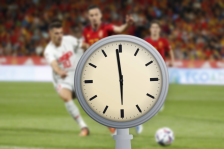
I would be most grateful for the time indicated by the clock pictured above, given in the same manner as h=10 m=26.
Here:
h=5 m=59
